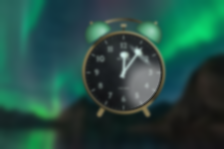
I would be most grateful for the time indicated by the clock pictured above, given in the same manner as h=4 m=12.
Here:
h=12 m=6
